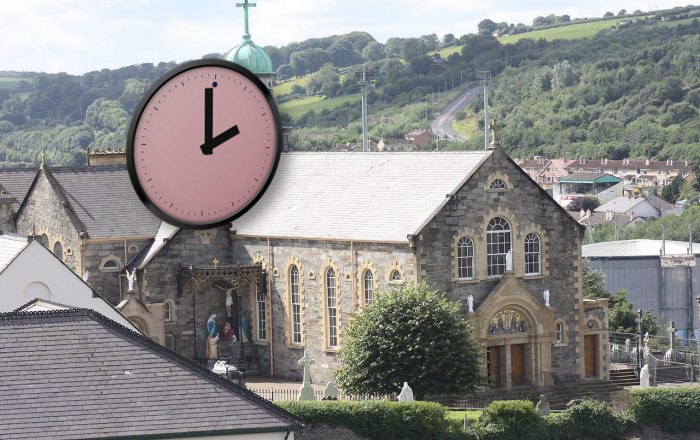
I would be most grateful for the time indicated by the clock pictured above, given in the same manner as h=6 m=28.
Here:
h=1 m=59
